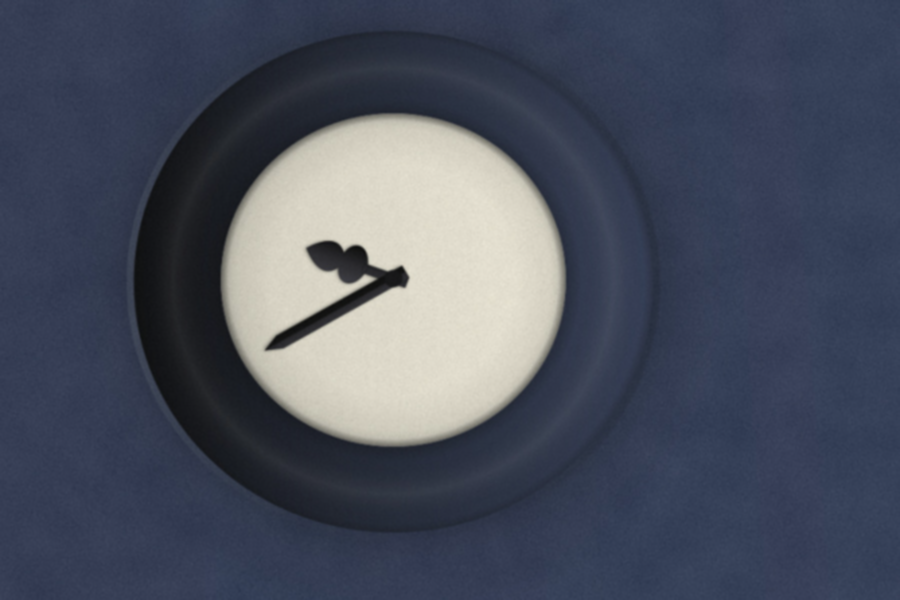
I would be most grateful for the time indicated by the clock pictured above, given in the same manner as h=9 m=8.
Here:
h=9 m=40
